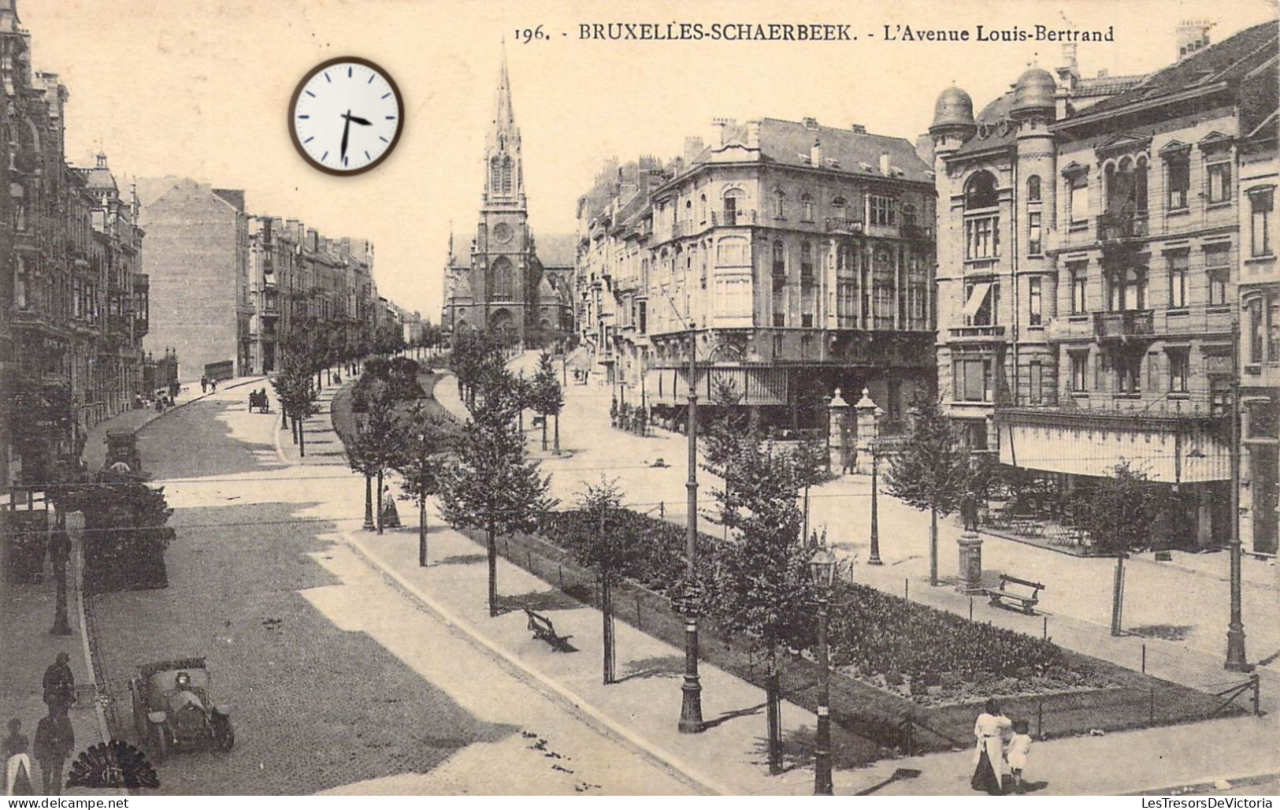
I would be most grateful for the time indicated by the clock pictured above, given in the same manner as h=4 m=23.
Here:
h=3 m=31
